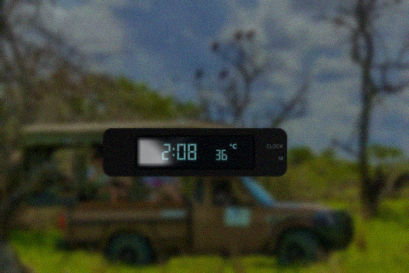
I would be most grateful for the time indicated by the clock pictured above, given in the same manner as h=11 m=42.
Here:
h=2 m=8
